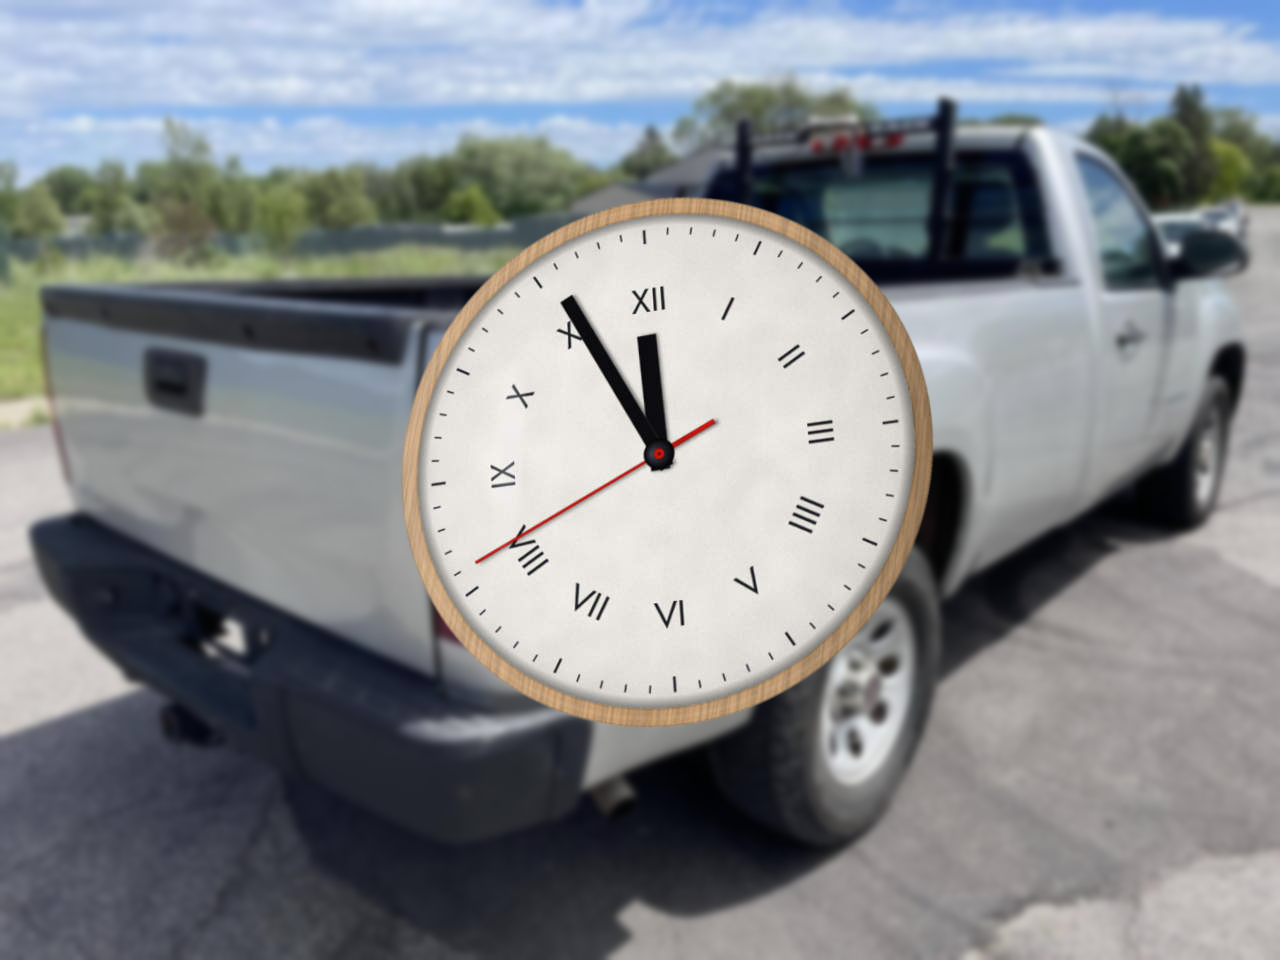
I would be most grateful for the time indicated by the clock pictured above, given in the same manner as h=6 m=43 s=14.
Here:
h=11 m=55 s=41
